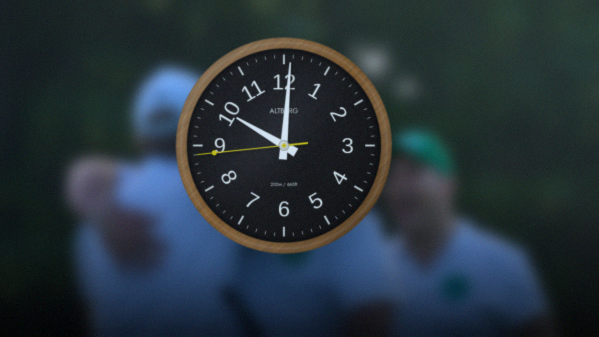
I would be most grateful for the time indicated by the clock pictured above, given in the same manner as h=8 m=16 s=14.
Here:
h=10 m=0 s=44
